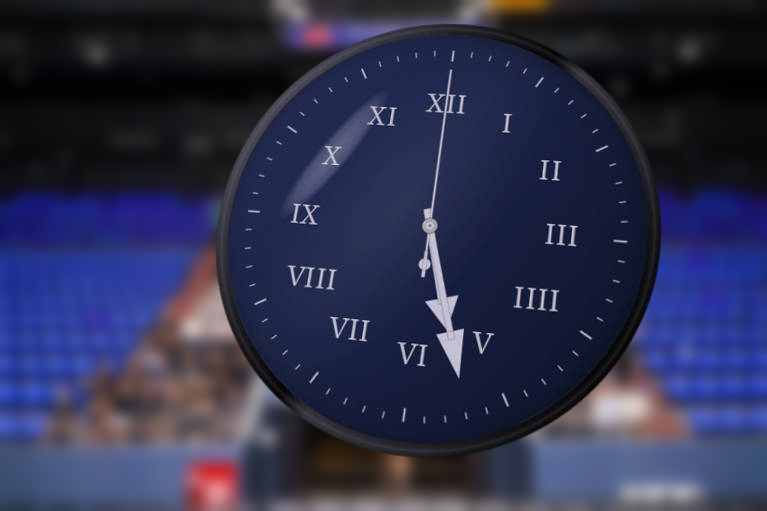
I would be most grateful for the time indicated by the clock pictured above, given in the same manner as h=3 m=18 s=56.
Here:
h=5 m=27 s=0
